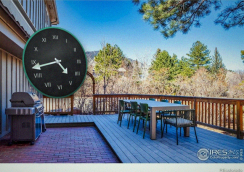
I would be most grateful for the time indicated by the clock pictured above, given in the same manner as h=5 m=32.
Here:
h=4 m=43
